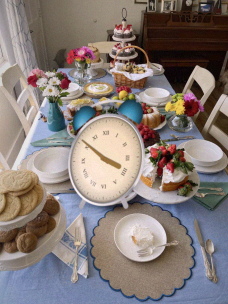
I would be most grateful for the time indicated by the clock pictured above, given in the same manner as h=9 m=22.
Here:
h=3 m=51
